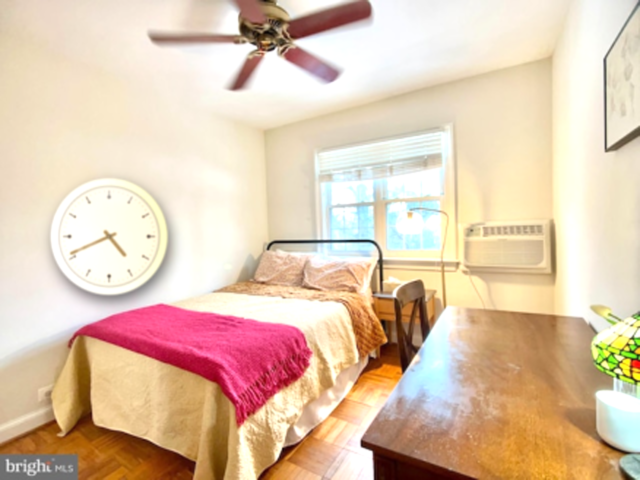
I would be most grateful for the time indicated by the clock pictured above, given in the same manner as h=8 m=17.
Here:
h=4 m=41
